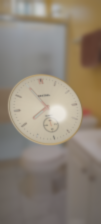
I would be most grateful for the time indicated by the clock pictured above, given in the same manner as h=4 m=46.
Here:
h=7 m=55
